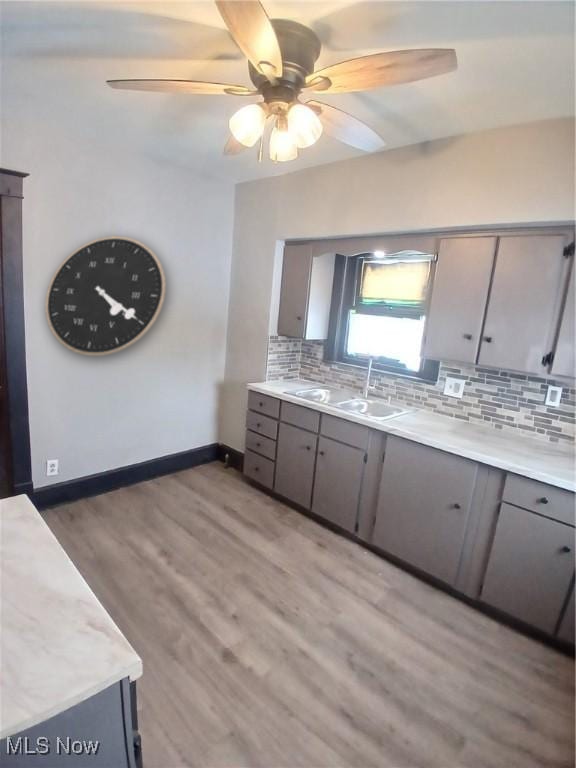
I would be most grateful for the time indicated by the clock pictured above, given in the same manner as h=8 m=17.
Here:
h=4 m=20
